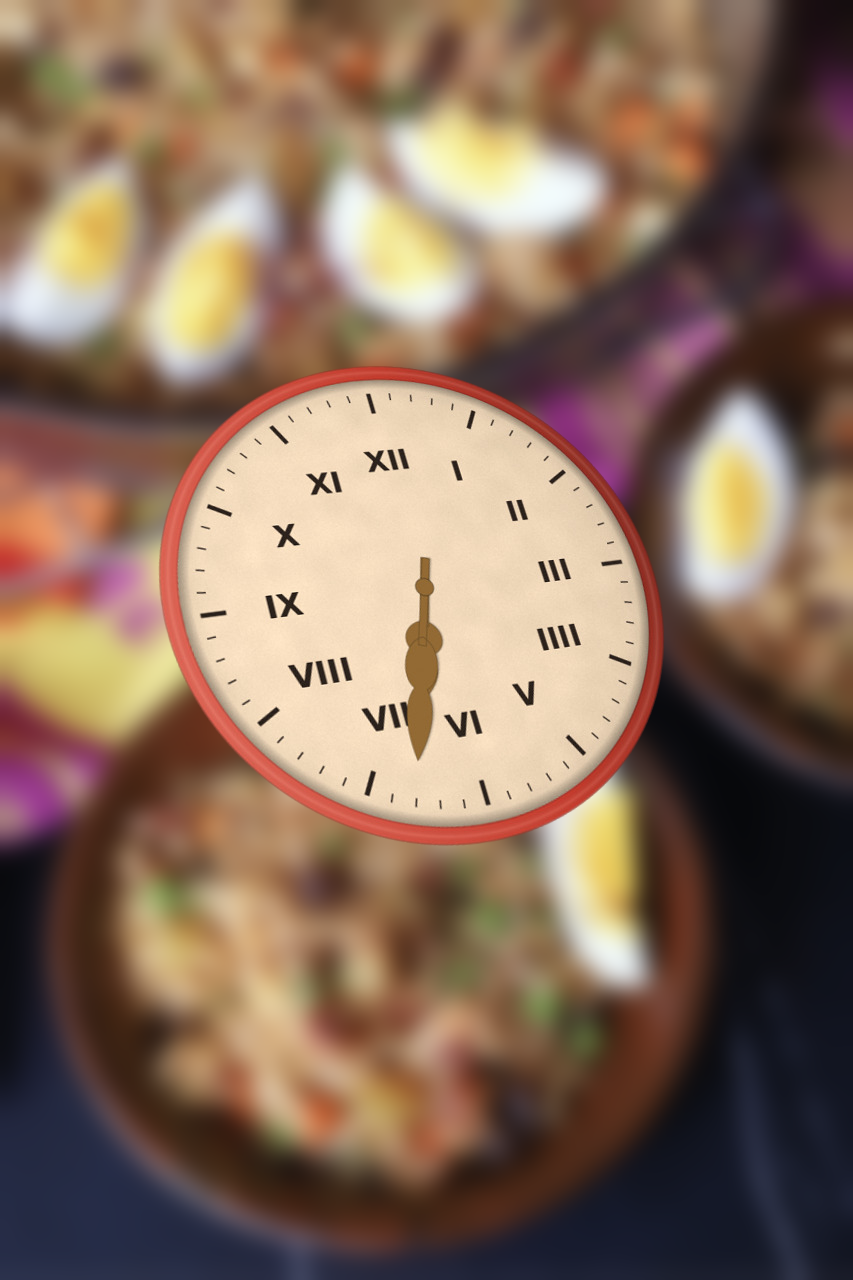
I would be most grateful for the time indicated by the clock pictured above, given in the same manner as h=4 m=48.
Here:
h=6 m=33
